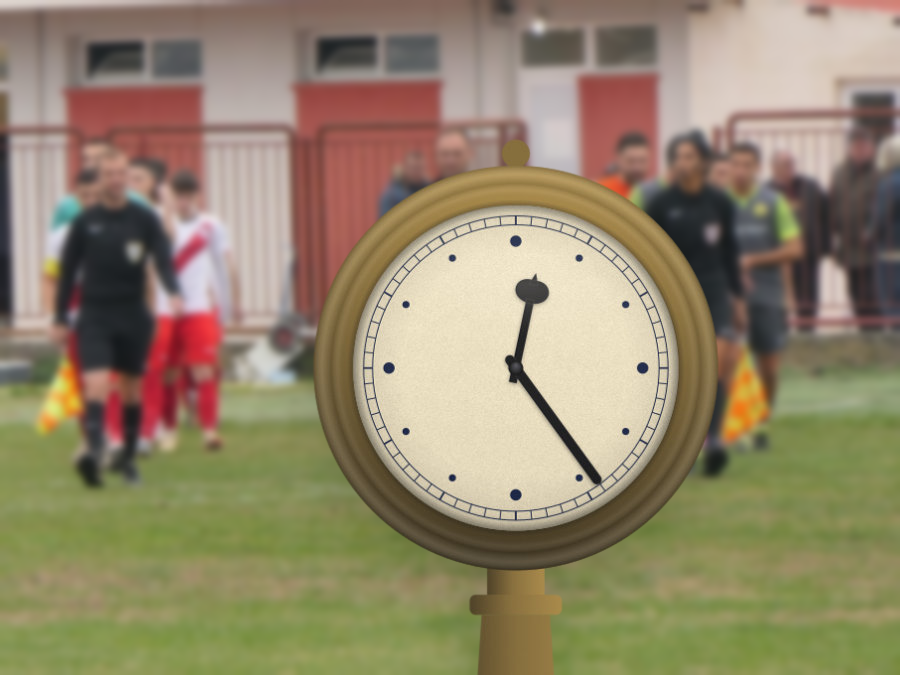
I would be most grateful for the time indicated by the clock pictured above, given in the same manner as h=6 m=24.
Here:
h=12 m=24
